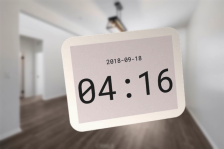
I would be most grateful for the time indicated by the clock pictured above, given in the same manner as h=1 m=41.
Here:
h=4 m=16
